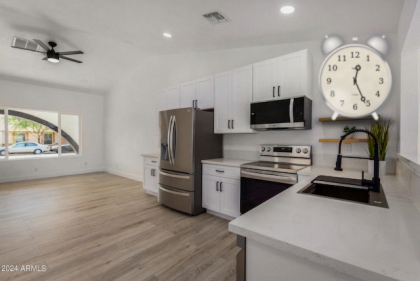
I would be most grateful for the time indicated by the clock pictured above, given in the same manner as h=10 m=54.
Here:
h=12 m=26
